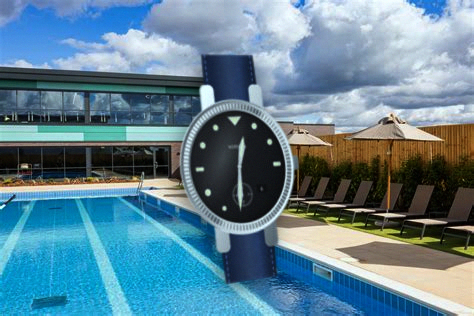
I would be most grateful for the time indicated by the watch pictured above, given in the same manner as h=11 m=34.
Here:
h=12 m=31
